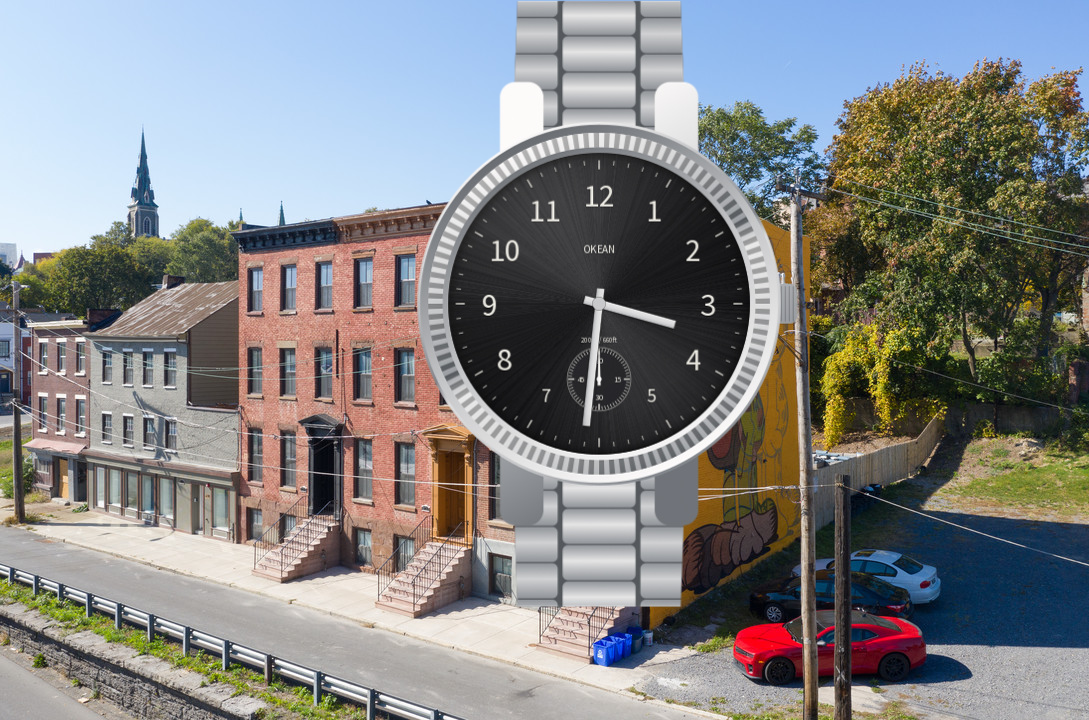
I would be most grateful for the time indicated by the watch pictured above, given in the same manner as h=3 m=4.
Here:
h=3 m=31
